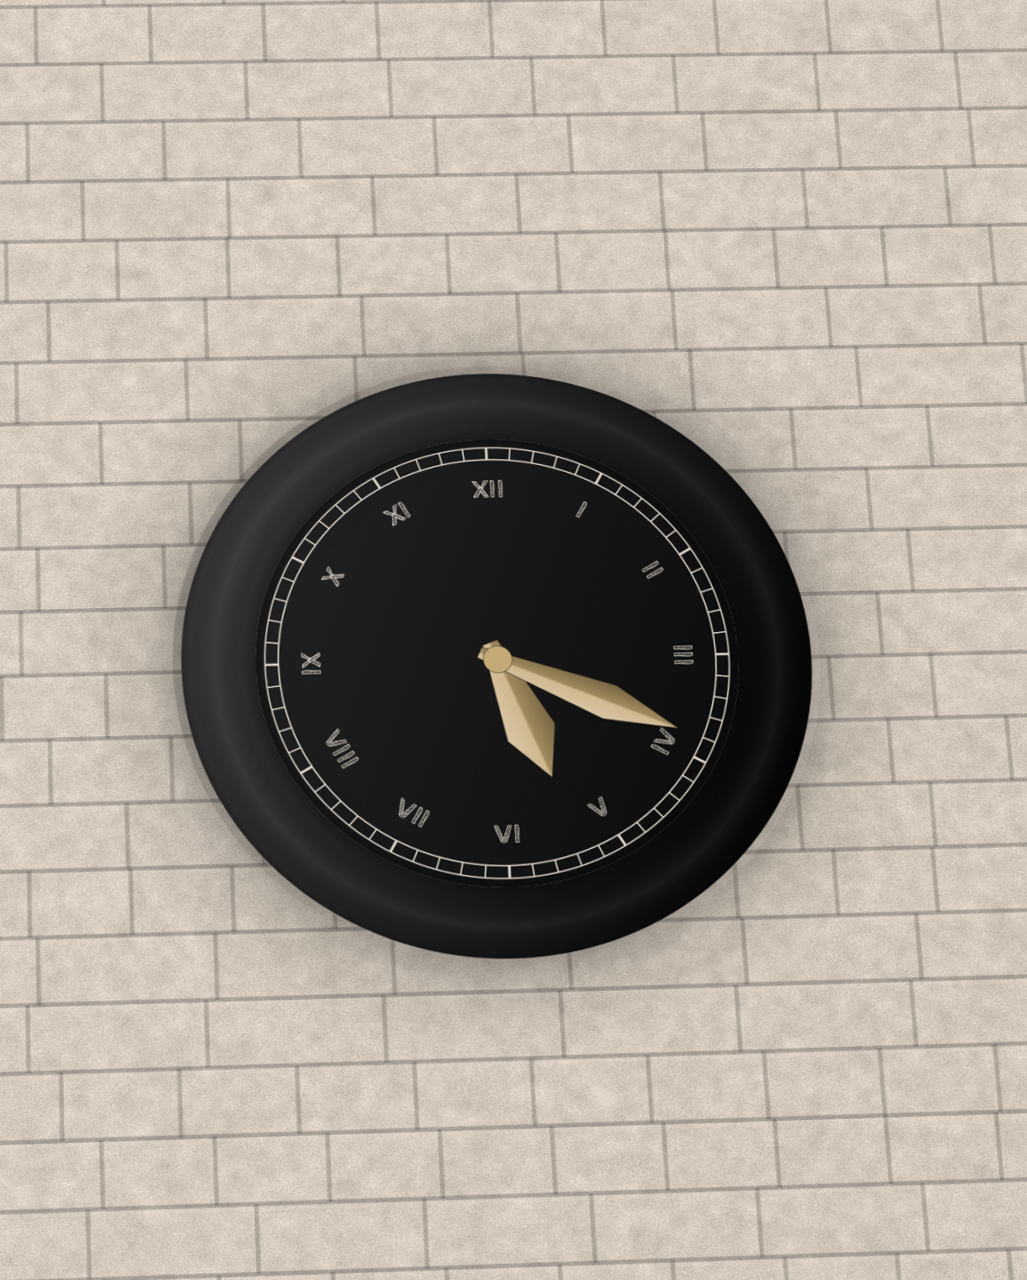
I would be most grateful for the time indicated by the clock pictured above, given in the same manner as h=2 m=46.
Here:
h=5 m=19
